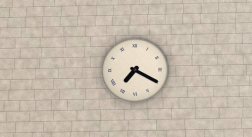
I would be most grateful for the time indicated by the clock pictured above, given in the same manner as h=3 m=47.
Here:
h=7 m=20
